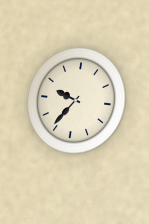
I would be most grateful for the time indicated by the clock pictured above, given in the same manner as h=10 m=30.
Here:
h=9 m=36
